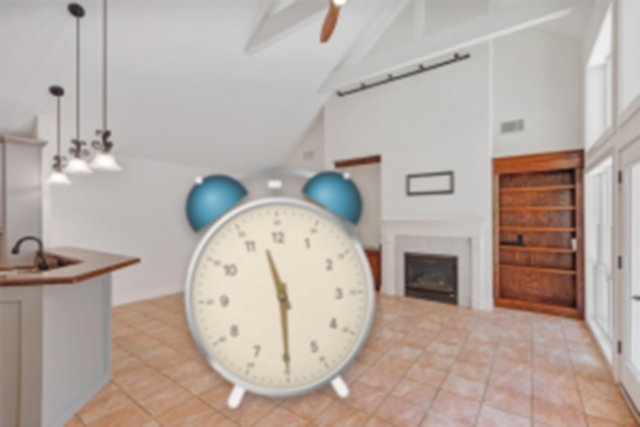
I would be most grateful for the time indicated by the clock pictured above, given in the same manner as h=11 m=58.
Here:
h=11 m=30
